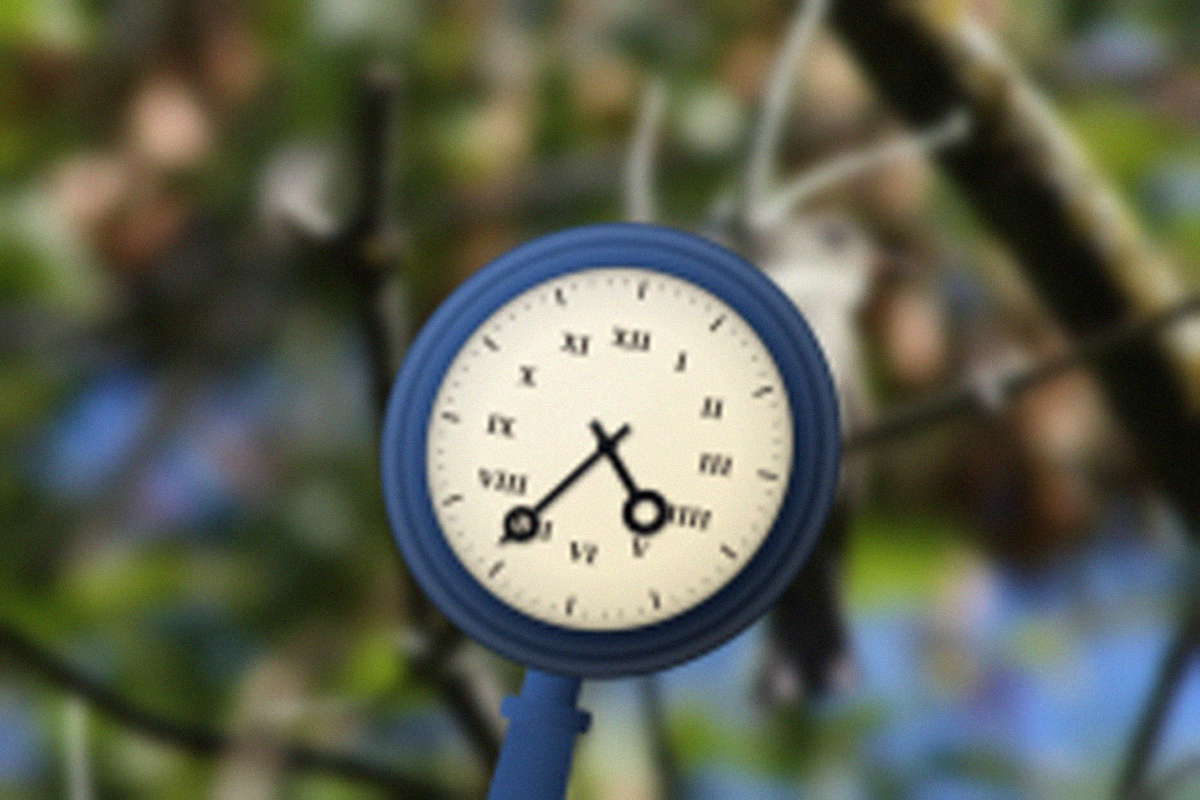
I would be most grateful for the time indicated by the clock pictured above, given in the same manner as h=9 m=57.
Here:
h=4 m=36
